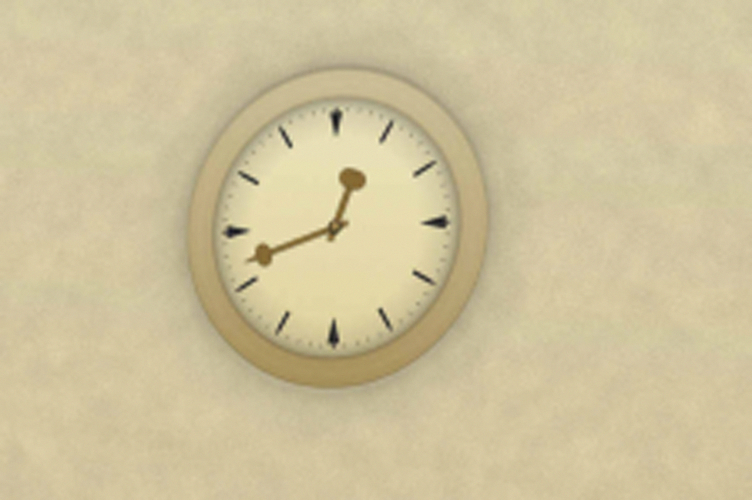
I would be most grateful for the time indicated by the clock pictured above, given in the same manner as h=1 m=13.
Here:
h=12 m=42
